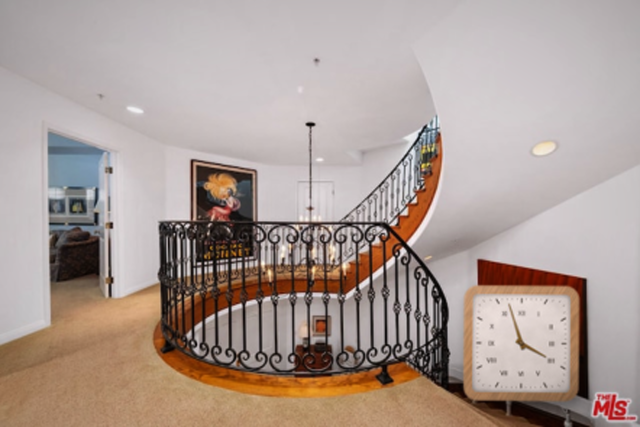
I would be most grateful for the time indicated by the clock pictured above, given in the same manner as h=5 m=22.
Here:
h=3 m=57
